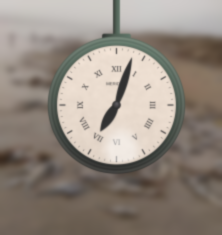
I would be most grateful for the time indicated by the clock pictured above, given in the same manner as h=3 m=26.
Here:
h=7 m=3
